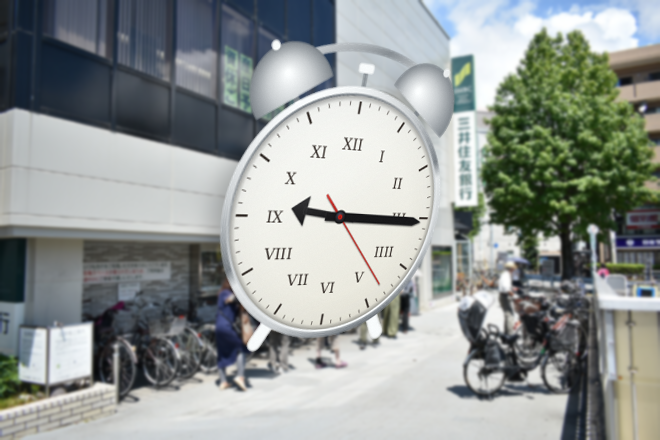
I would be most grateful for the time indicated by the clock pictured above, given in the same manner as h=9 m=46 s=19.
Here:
h=9 m=15 s=23
